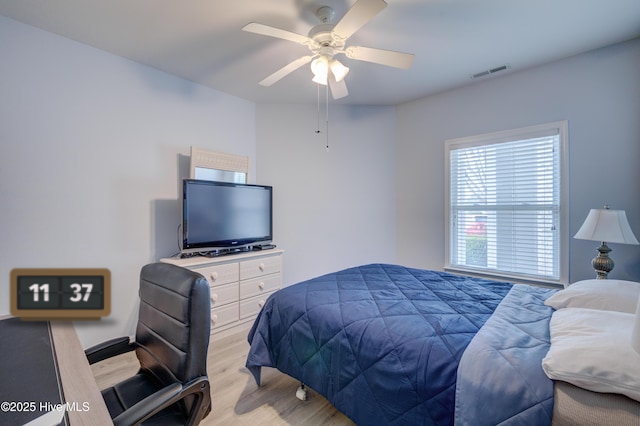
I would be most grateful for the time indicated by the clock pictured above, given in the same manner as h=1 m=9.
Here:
h=11 m=37
